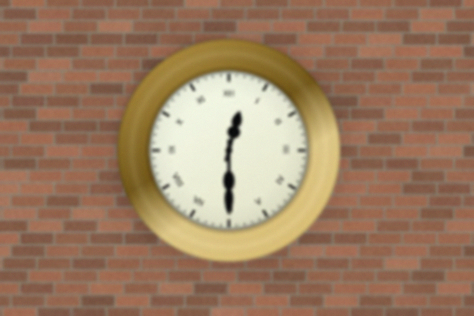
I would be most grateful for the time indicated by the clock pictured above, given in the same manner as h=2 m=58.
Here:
h=12 m=30
